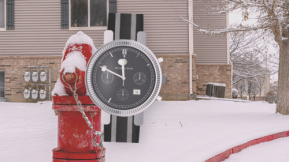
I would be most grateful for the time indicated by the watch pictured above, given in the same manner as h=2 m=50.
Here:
h=11 m=49
